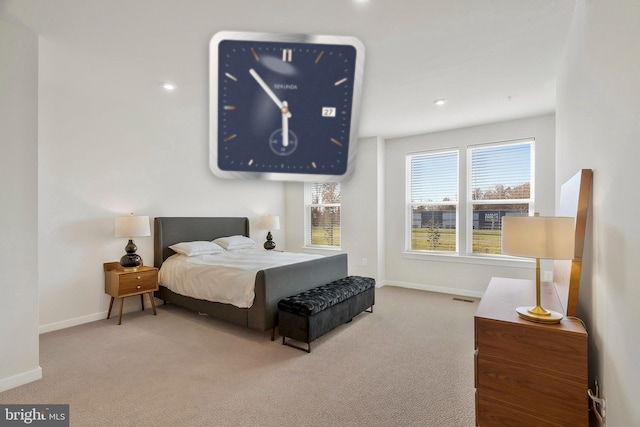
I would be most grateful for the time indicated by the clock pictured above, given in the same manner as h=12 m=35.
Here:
h=5 m=53
